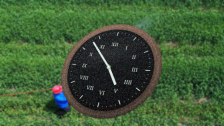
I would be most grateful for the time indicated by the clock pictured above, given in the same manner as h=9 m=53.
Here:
h=4 m=53
